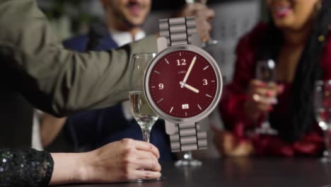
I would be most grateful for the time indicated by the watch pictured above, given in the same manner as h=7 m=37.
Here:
h=4 m=5
